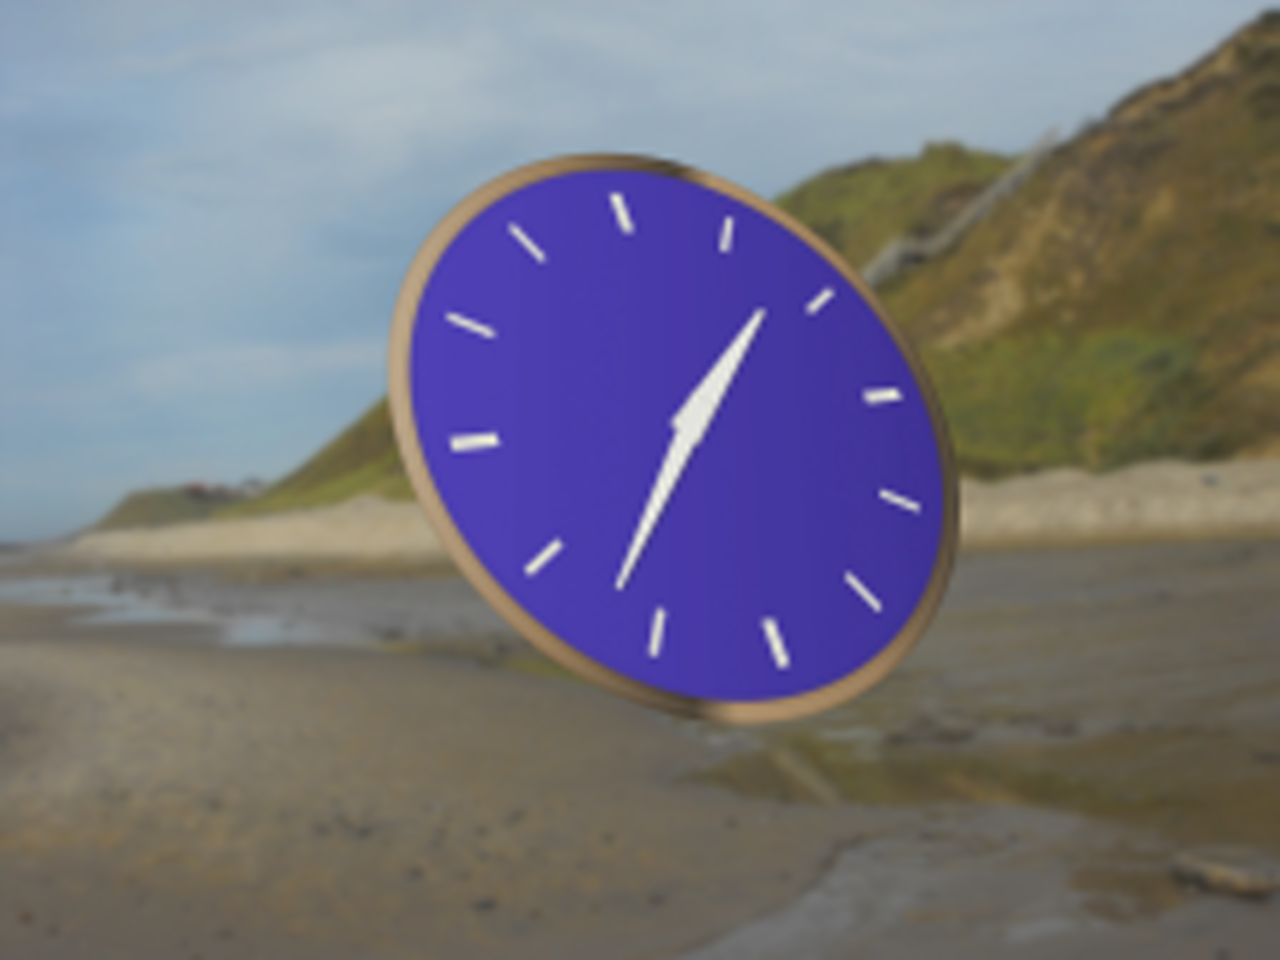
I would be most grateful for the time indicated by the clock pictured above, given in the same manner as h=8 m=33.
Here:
h=1 m=37
